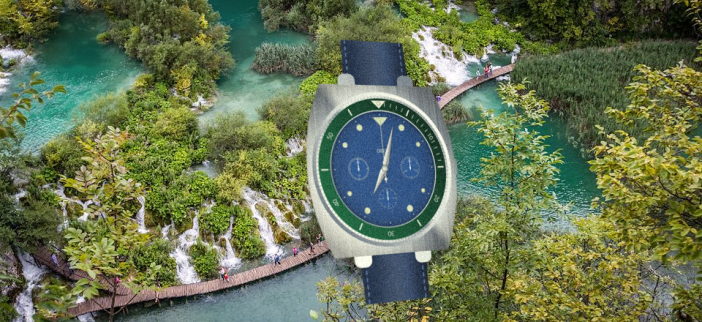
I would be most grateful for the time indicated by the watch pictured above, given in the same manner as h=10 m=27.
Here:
h=7 m=3
